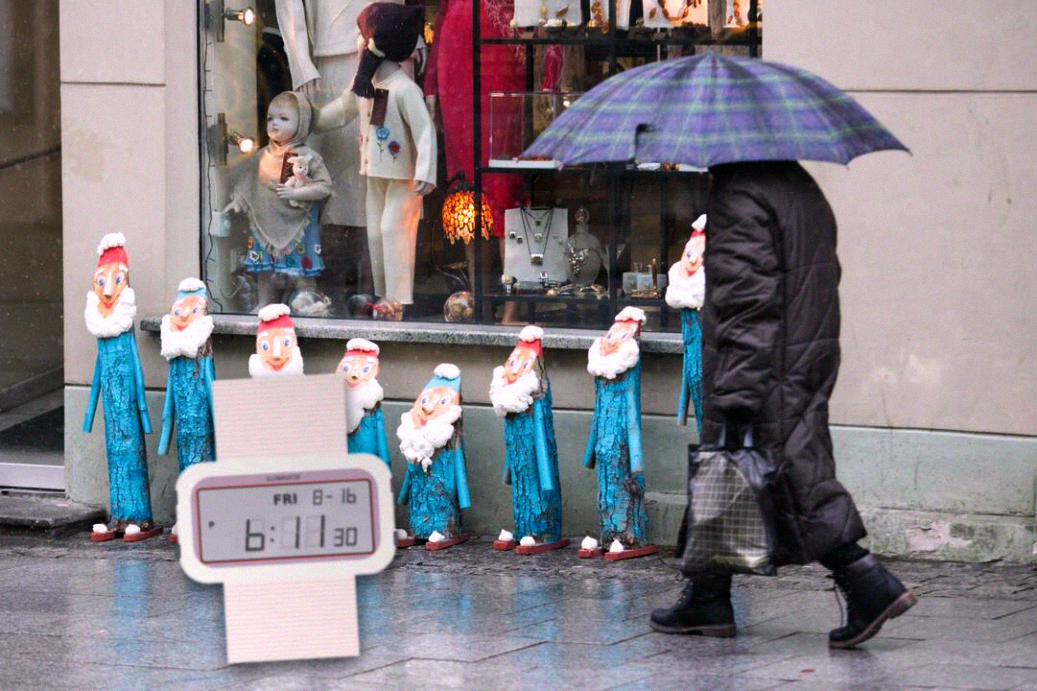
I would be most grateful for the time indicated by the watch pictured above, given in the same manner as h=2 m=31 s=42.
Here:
h=6 m=11 s=30
